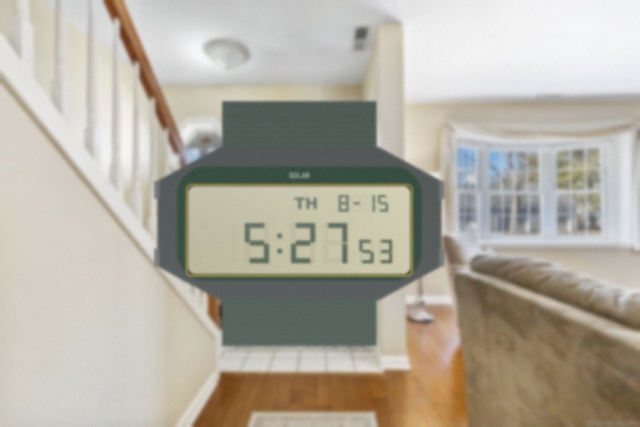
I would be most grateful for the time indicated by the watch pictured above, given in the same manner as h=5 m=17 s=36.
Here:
h=5 m=27 s=53
